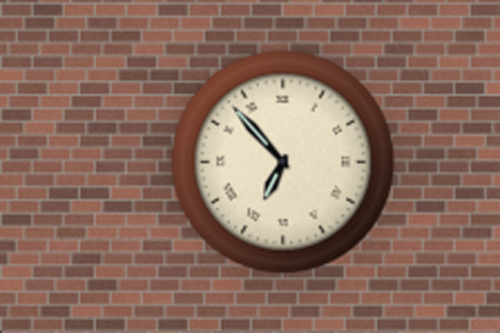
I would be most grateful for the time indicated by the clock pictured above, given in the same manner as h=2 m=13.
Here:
h=6 m=53
